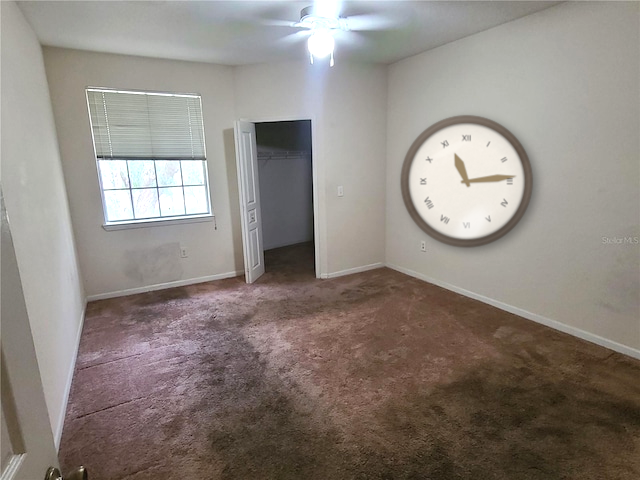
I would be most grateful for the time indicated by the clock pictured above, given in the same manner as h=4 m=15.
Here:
h=11 m=14
